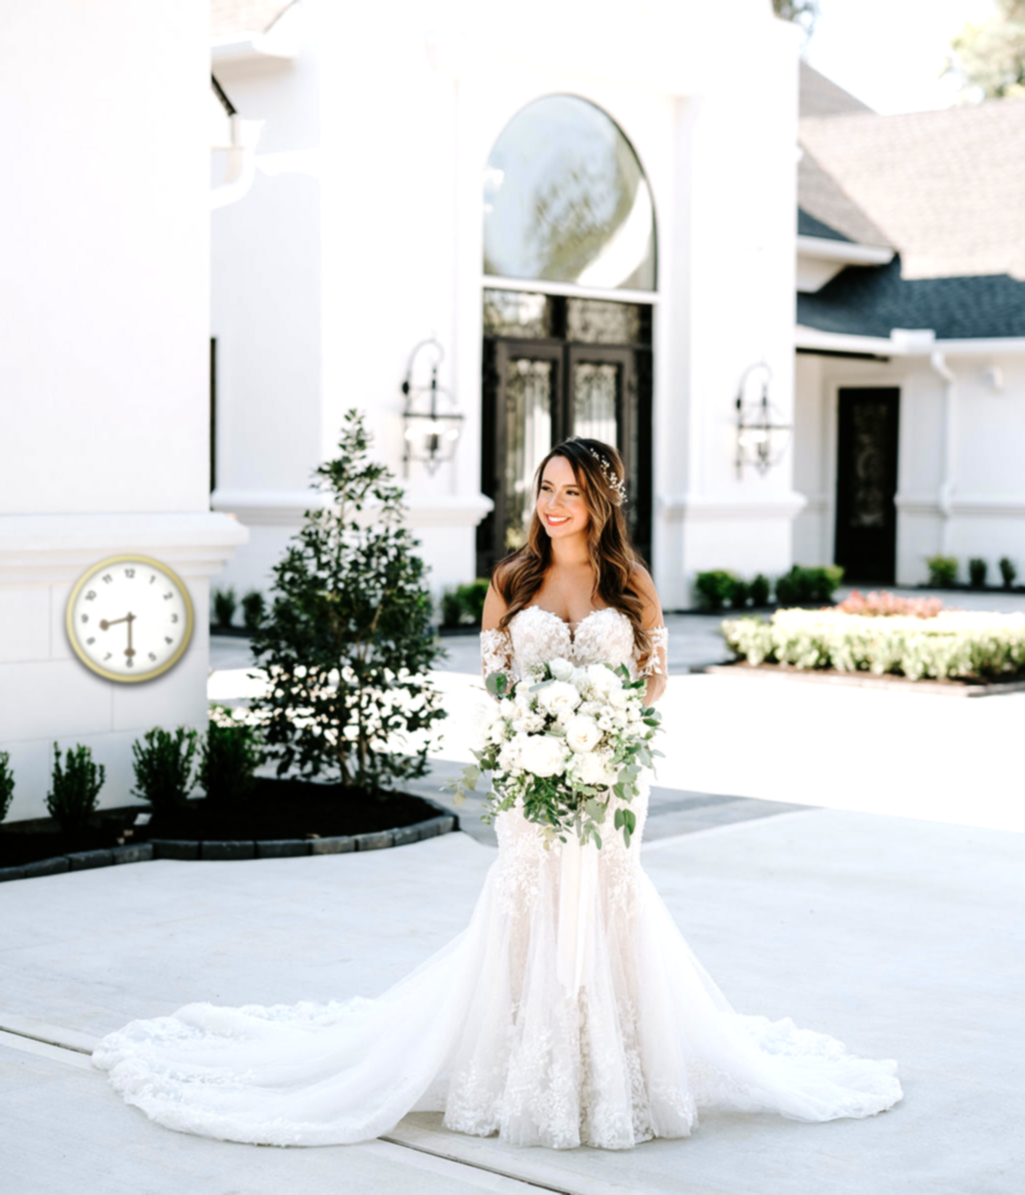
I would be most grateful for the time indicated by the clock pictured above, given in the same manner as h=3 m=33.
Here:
h=8 m=30
